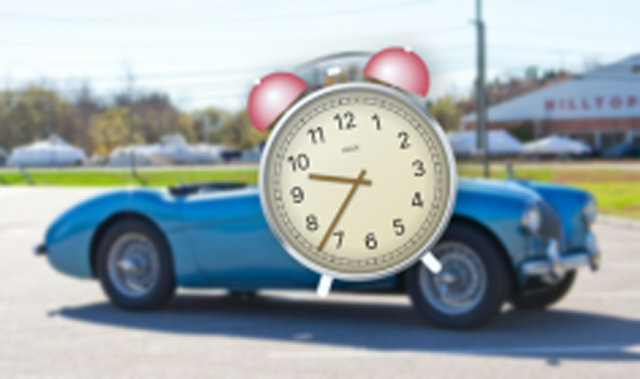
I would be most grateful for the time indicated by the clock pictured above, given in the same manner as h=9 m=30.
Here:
h=9 m=37
